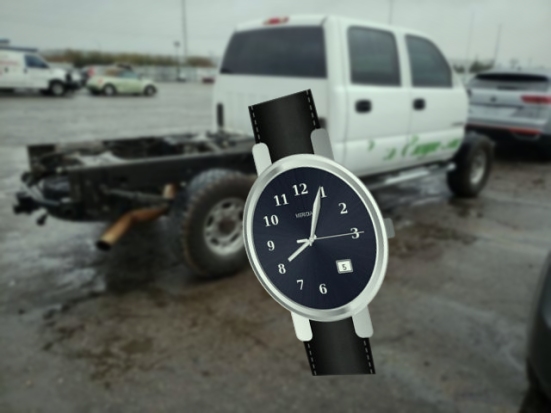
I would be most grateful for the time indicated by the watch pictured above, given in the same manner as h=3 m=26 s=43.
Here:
h=8 m=4 s=15
